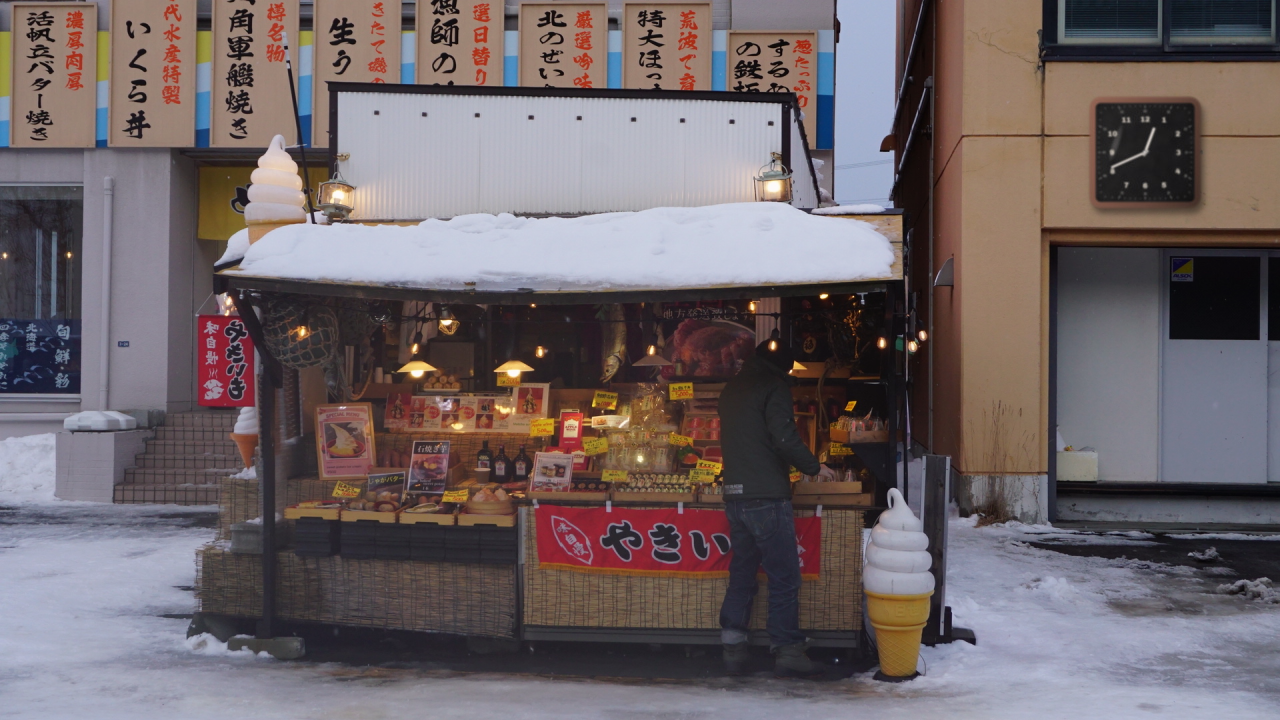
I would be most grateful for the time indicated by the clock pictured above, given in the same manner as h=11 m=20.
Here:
h=12 m=41
